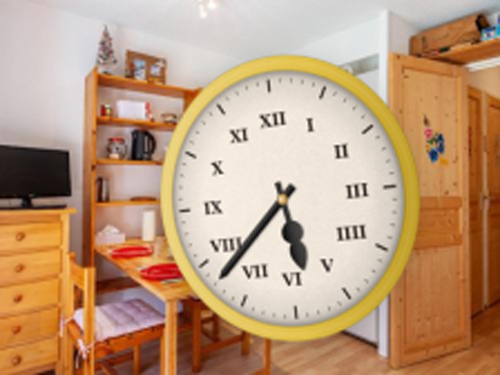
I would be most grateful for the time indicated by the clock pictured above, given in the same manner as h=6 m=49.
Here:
h=5 m=38
